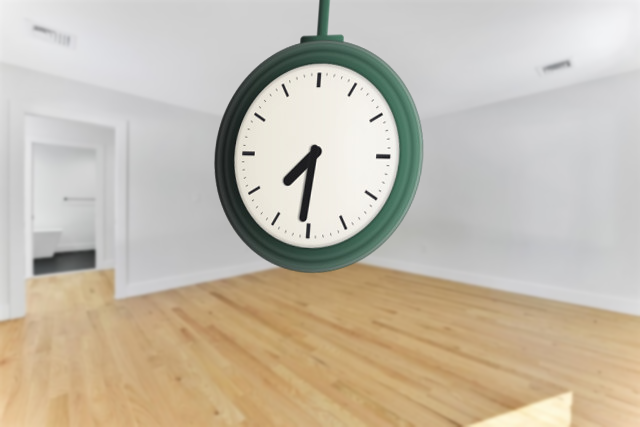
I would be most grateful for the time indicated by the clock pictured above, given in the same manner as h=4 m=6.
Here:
h=7 m=31
